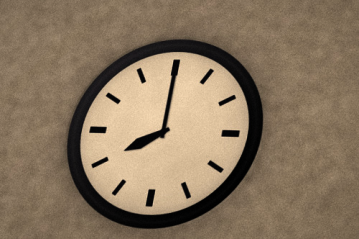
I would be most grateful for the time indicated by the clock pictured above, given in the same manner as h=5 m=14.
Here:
h=8 m=0
